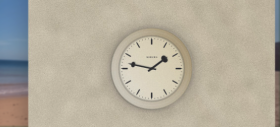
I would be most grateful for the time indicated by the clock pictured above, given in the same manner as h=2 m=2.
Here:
h=1 m=47
